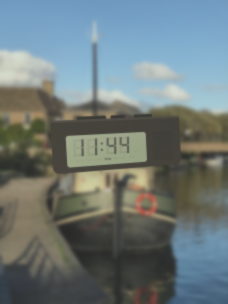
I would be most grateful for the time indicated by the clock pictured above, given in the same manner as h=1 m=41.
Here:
h=11 m=44
